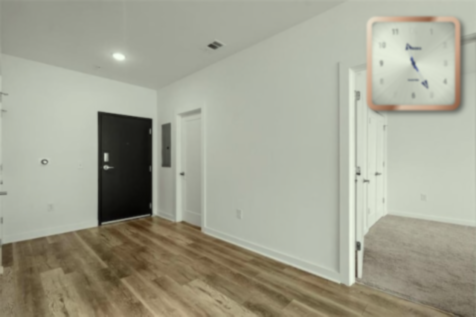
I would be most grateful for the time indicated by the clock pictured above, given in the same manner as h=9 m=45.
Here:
h=11 m=25
